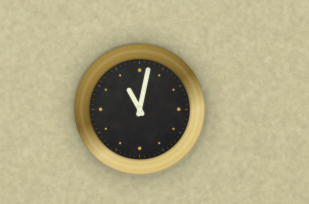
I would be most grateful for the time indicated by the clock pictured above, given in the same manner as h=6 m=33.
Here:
h=11 m=2
